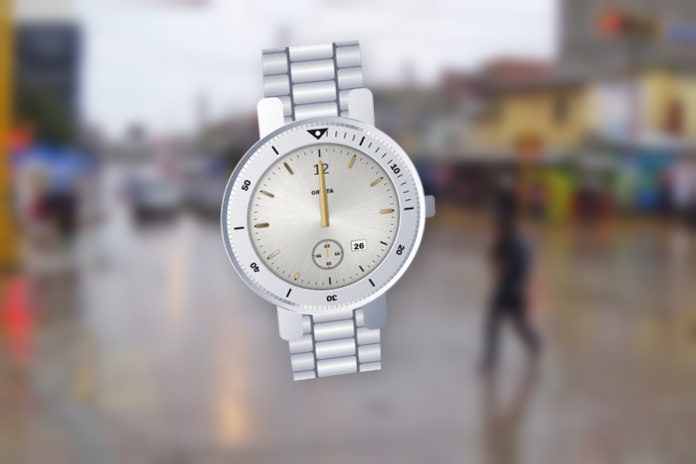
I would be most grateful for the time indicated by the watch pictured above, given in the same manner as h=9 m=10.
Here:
h=12 m=0
